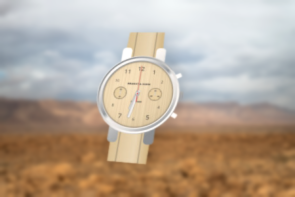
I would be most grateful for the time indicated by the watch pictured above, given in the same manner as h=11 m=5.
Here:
h=6 m=32
